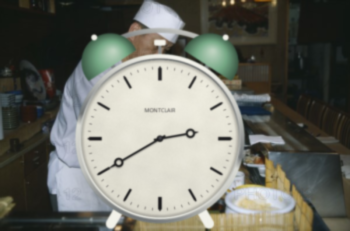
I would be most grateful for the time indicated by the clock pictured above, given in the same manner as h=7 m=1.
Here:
h=2 m=40
